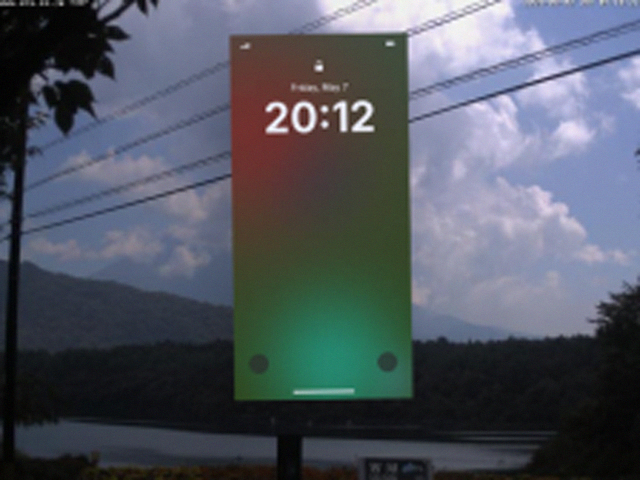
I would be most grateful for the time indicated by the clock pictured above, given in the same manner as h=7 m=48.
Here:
h=20 m=12
